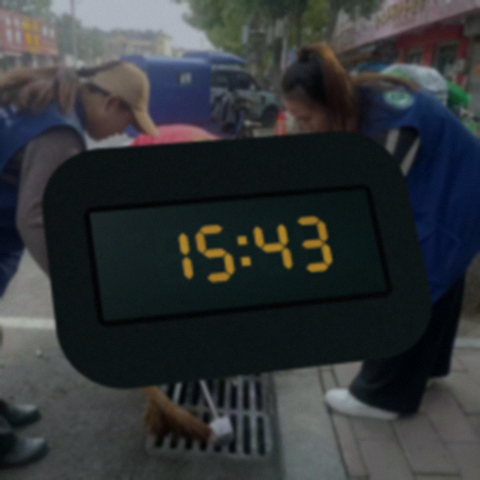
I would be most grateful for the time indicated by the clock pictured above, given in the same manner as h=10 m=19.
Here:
h=15 m=43
